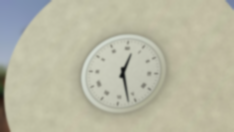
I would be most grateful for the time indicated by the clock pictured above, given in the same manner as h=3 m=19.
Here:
h=12 m=27
